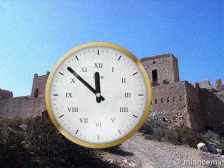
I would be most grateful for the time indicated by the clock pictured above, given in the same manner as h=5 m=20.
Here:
h=11 m=52
